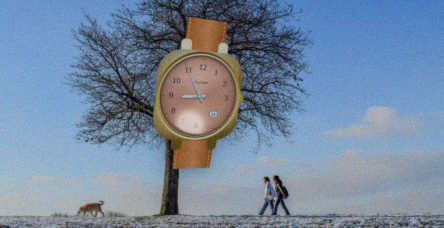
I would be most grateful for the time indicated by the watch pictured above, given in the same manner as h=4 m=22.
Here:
h=8 m=55
